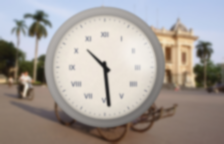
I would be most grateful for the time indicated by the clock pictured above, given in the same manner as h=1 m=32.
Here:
h=10 m=29
